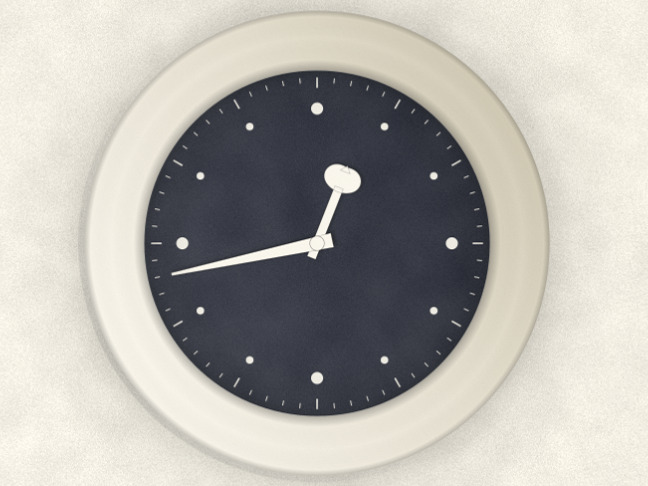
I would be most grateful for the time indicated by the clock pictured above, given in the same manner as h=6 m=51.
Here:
h=12 m=43
